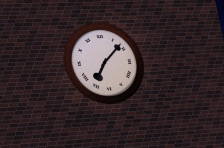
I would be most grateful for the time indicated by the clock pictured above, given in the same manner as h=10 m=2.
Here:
h=7 m=8
